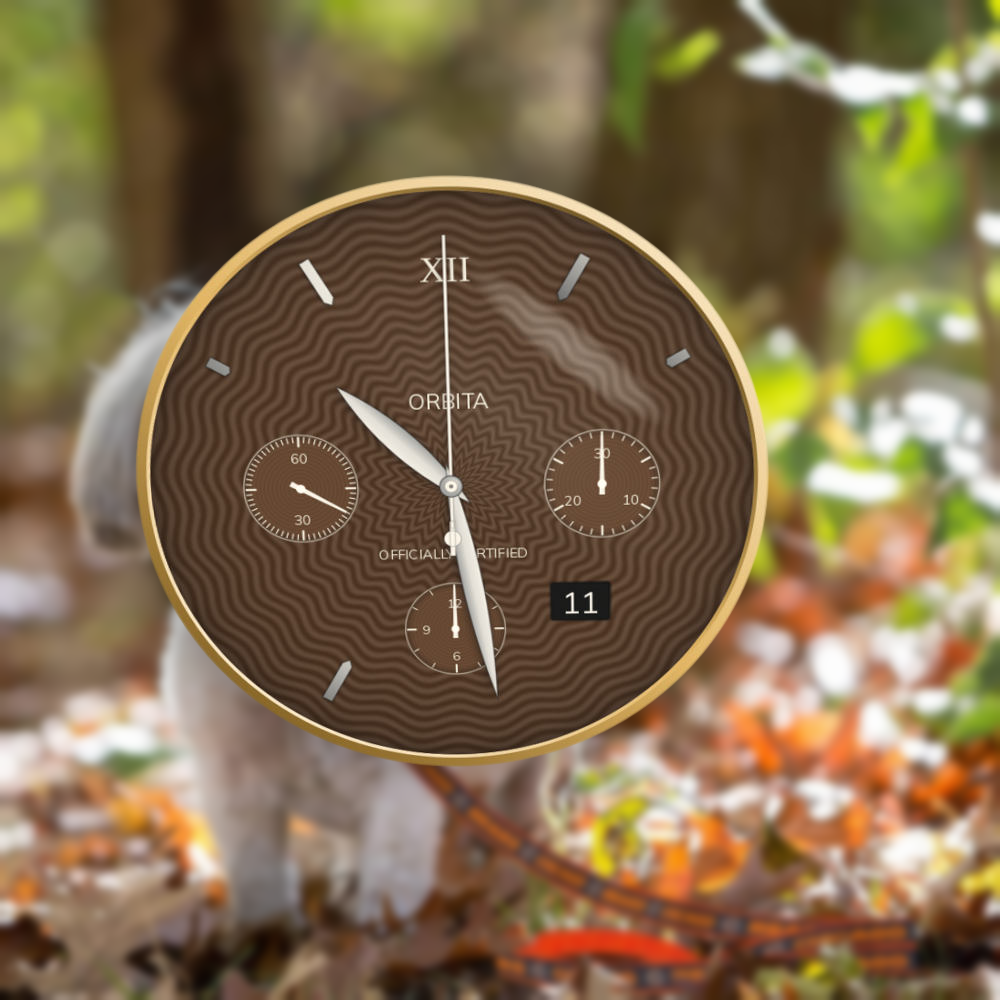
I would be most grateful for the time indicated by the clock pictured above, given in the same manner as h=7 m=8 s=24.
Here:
h=10 m=28 s=20
